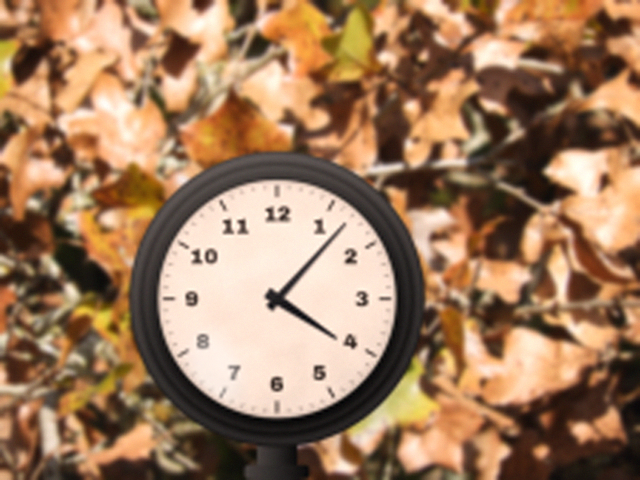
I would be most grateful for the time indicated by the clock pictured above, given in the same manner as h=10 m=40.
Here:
h=4 m=7
